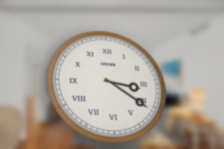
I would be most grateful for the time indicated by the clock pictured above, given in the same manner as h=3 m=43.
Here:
h=3 m=21
